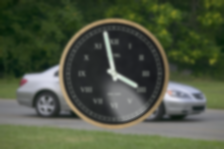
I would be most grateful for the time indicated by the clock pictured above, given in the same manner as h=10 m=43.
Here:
h=3 m=58
